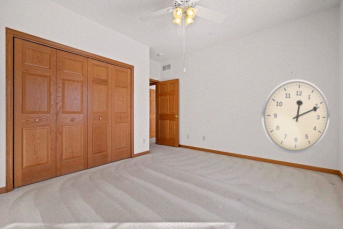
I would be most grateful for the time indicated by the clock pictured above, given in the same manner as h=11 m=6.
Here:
h=12 m=11
